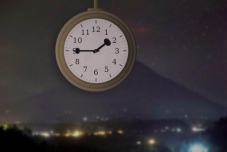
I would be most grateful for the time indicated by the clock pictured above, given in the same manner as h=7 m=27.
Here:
h=1 m=45
